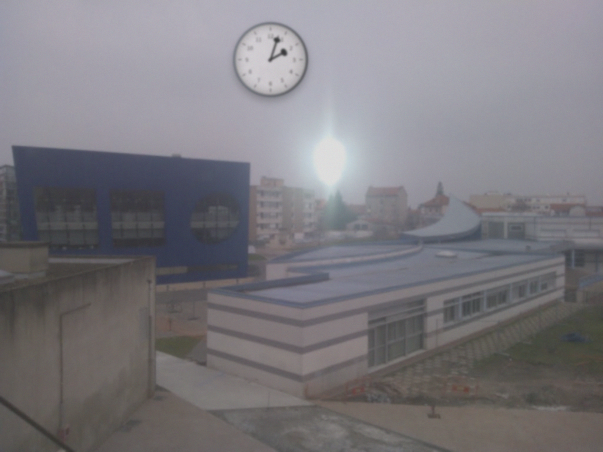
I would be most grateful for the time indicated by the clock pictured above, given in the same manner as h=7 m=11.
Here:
h=2 m=3
